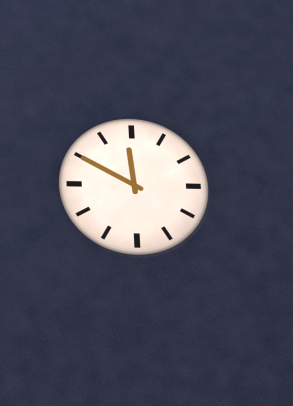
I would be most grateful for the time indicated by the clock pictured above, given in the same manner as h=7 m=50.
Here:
h=11 m=50
